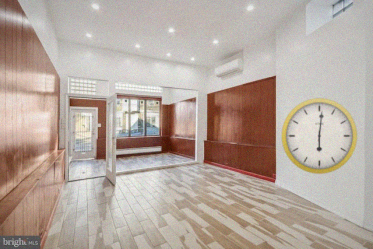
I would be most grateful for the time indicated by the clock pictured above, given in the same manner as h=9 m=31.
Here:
h=6 m=1
